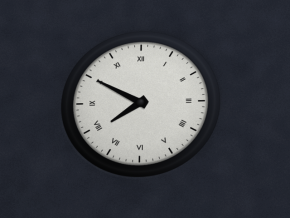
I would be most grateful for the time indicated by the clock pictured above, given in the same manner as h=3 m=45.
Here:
h=7 m=50
